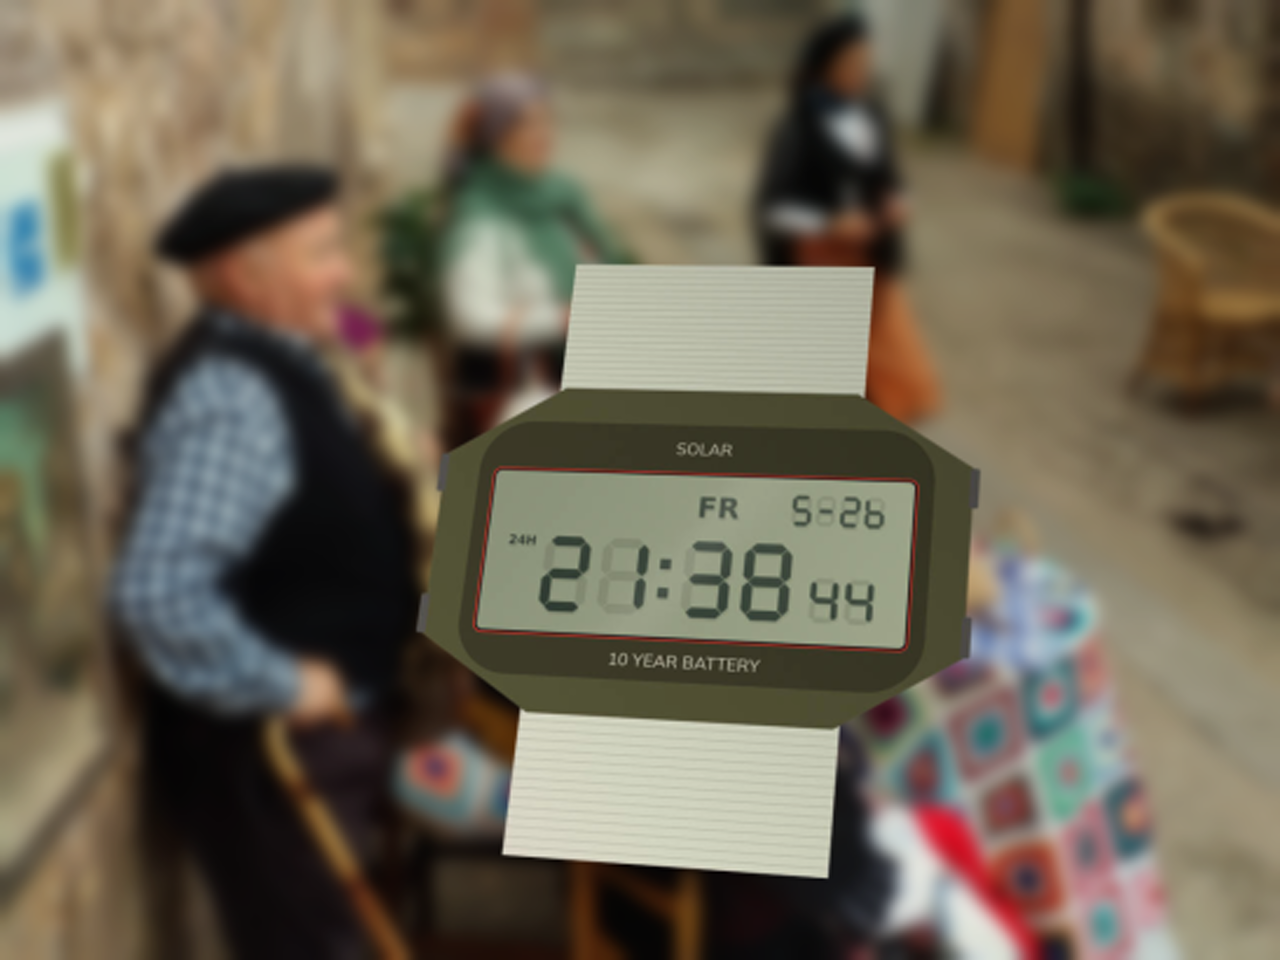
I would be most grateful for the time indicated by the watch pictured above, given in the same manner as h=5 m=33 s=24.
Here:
h=21 m=38 s=44
